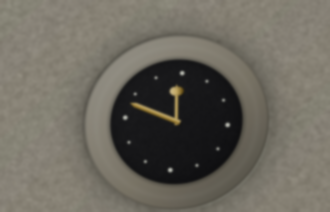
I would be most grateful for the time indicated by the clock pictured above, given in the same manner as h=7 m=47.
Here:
h=11 m=48
